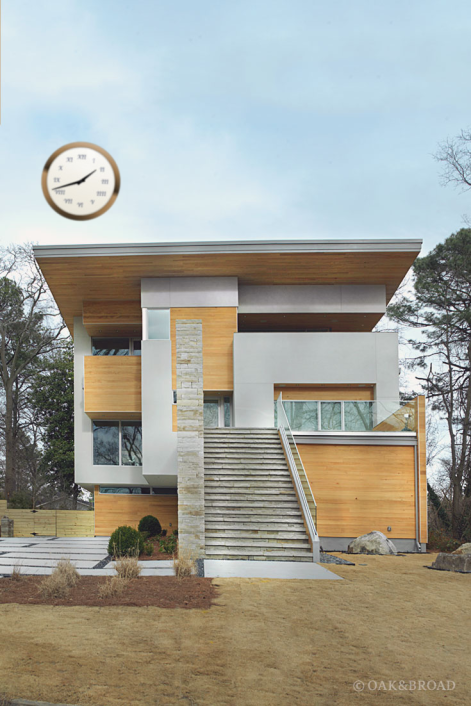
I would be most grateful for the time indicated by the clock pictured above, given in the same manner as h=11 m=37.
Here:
h=1 m=42
